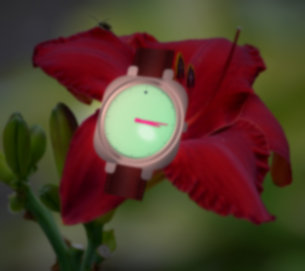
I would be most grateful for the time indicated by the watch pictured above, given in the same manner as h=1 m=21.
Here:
h=3 m=15
